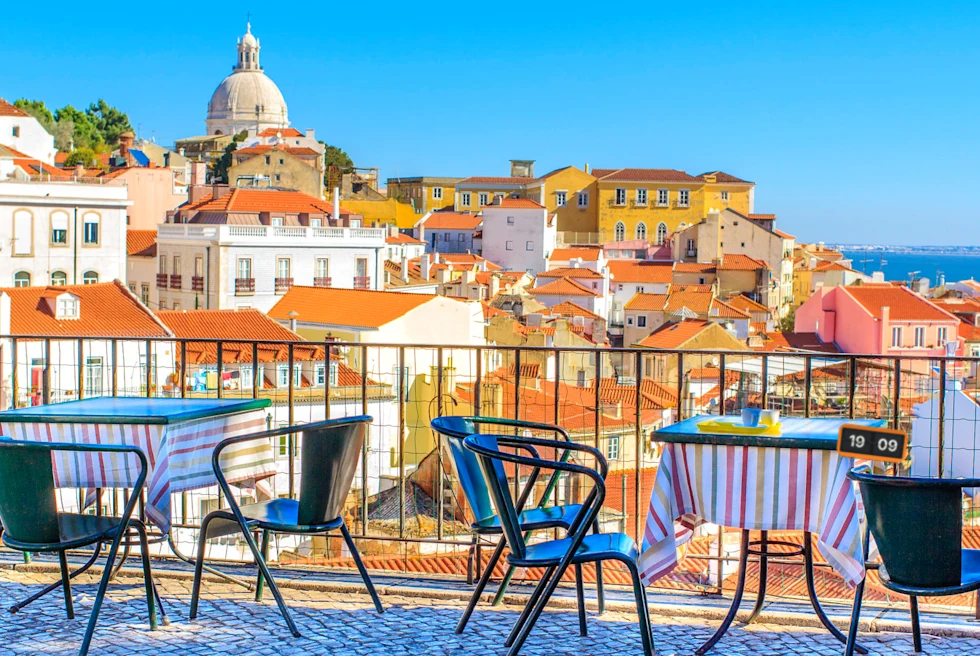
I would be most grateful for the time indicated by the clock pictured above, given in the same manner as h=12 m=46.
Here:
h=19 m=9
